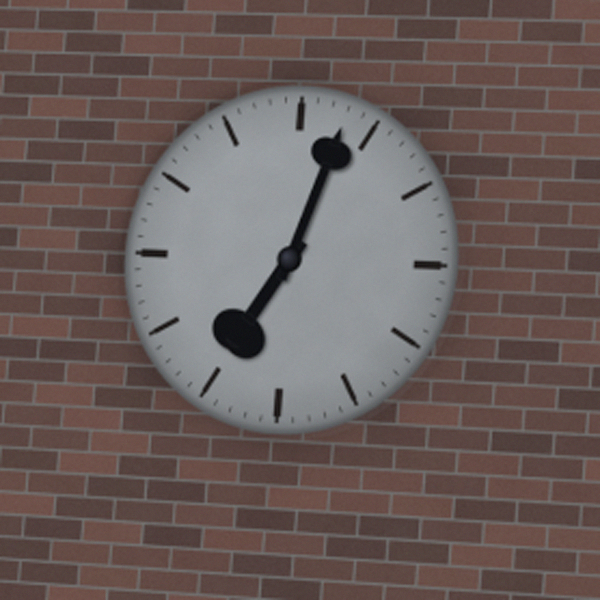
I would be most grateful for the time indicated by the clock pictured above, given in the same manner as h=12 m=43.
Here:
h=7 m=3
